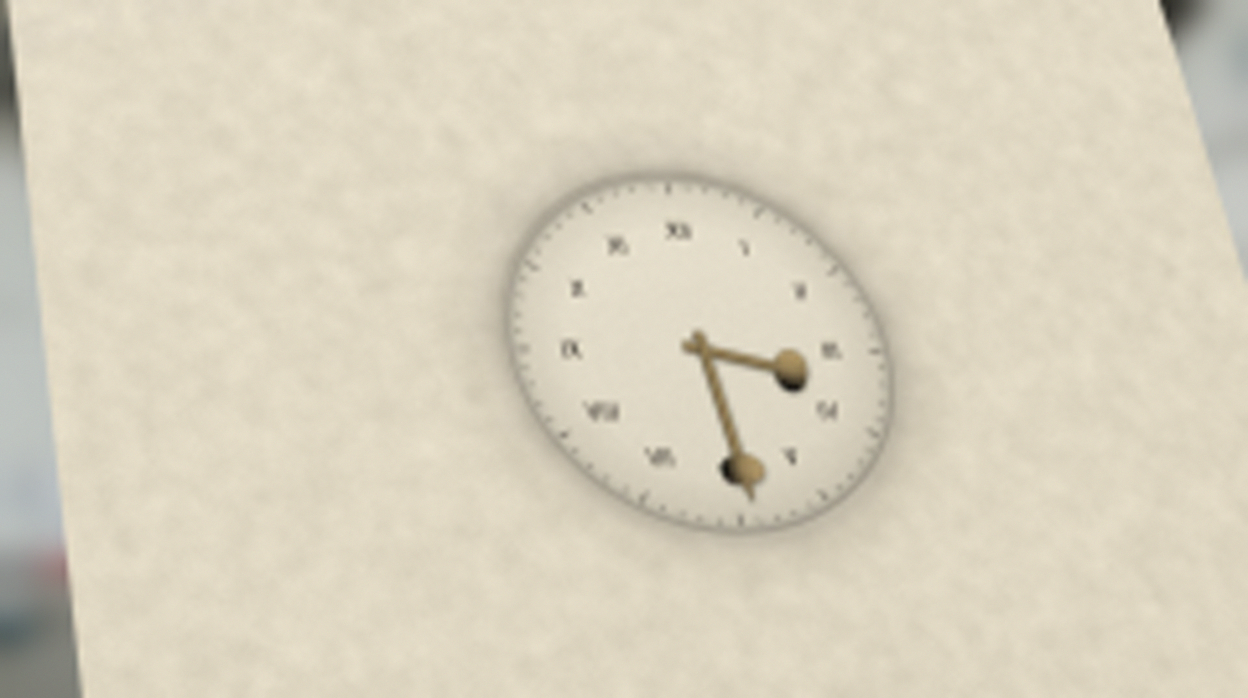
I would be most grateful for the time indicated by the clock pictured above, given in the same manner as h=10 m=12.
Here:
h=3 m=29
